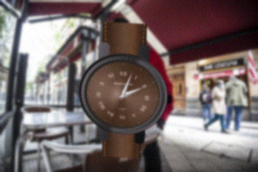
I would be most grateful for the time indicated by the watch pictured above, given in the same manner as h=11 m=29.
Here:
h=2 m=3
